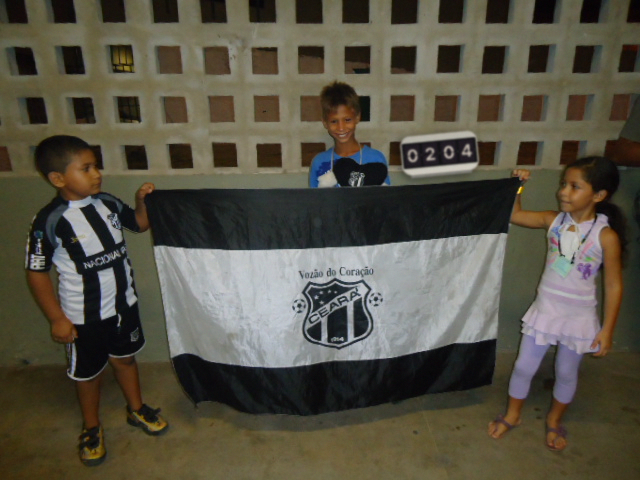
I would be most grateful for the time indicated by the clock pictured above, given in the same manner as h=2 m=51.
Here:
h=2 m=4
